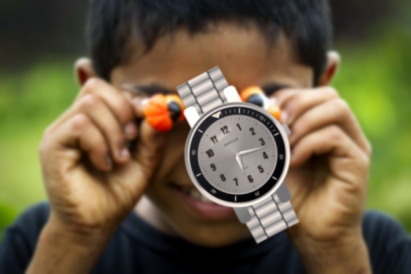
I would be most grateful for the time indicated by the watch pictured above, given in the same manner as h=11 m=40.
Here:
h=6 m=17
